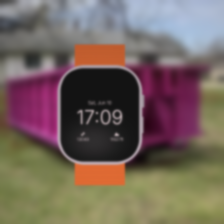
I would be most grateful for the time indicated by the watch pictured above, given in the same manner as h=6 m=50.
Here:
h=17 m=9
